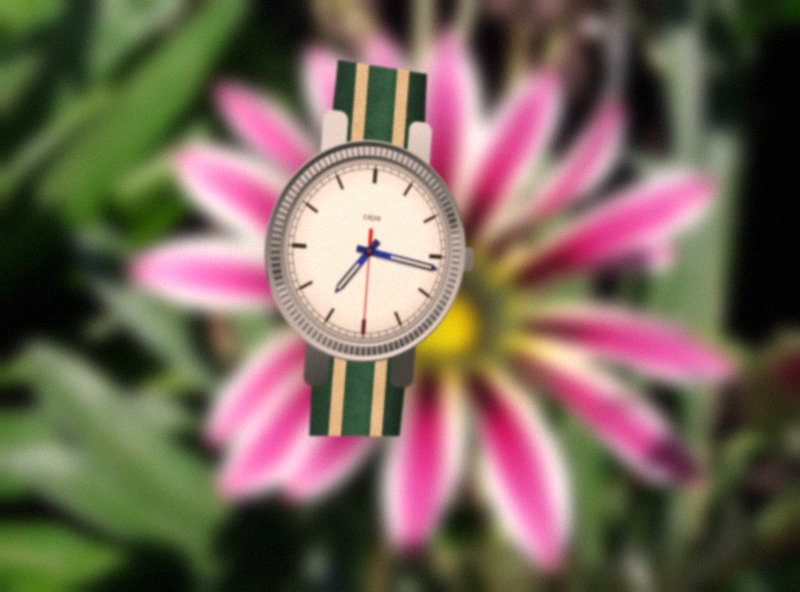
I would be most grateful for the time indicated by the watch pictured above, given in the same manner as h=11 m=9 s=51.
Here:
h=7 m=16 s=30
